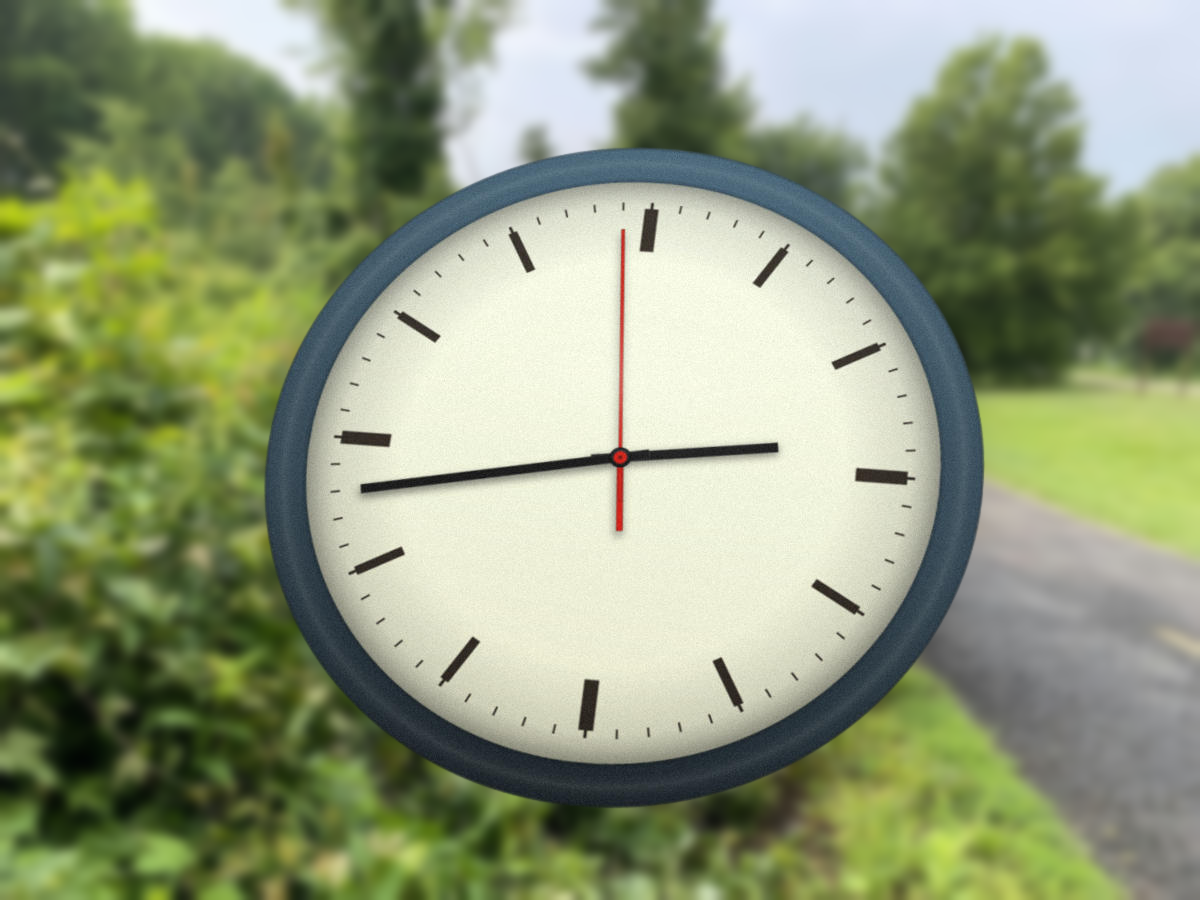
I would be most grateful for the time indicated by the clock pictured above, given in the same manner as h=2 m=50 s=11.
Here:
h=2 m=42 s=59
